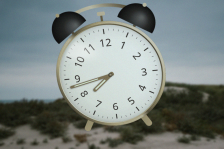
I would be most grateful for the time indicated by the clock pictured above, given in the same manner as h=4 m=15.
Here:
h=7 m=43
